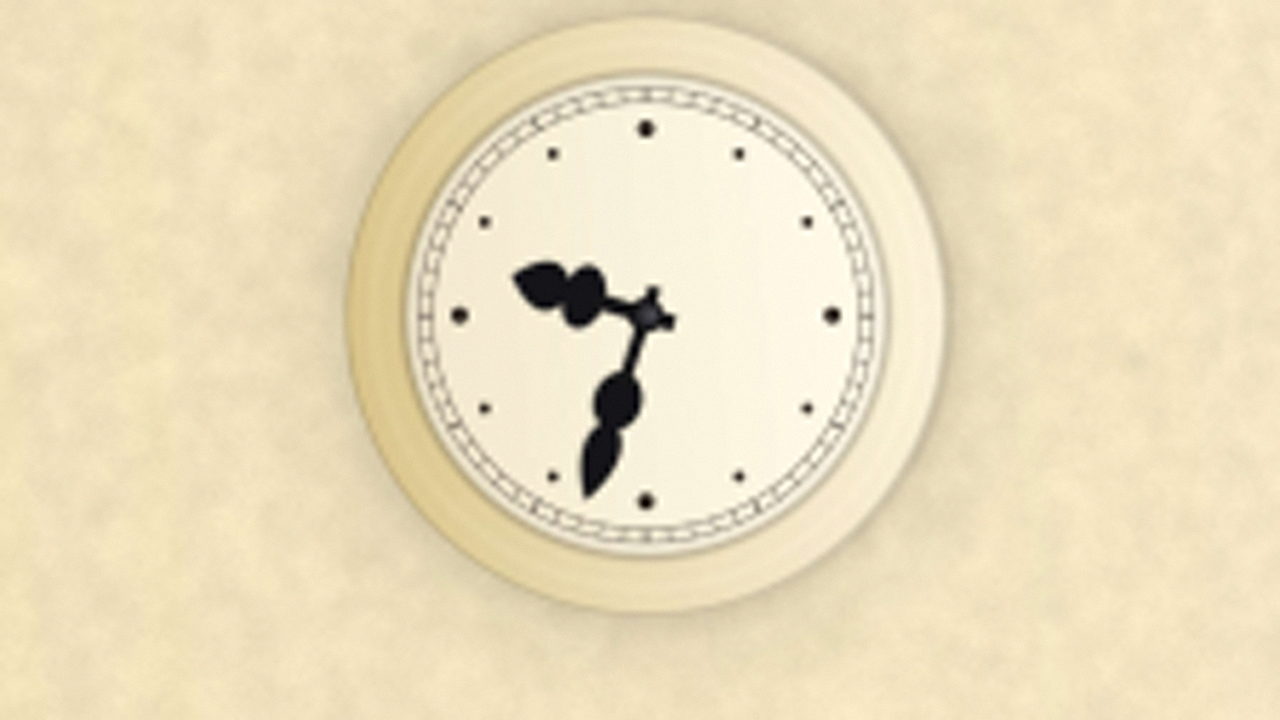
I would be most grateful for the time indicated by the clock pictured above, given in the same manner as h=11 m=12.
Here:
h=9 m=33
